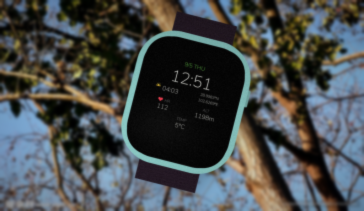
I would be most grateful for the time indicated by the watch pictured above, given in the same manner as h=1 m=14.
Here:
h=12 m=51
